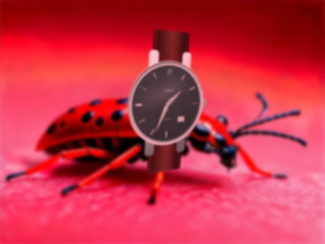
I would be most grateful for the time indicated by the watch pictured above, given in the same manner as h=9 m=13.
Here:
h=1 m=34
